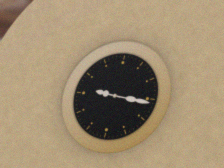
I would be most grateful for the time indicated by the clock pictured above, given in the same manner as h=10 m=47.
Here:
h=9 m=16
